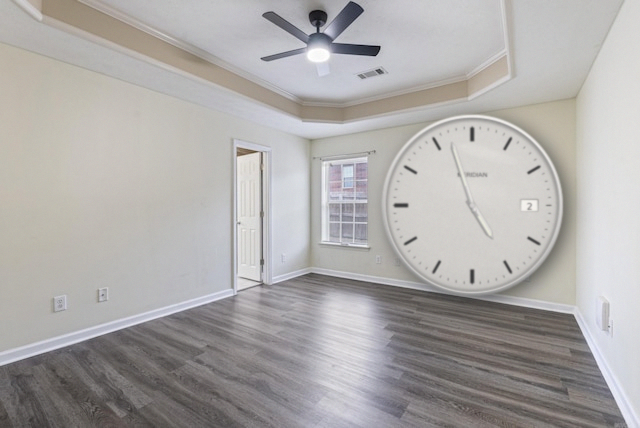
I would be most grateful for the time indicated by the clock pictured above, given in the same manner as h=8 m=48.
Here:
h=4 m=57
